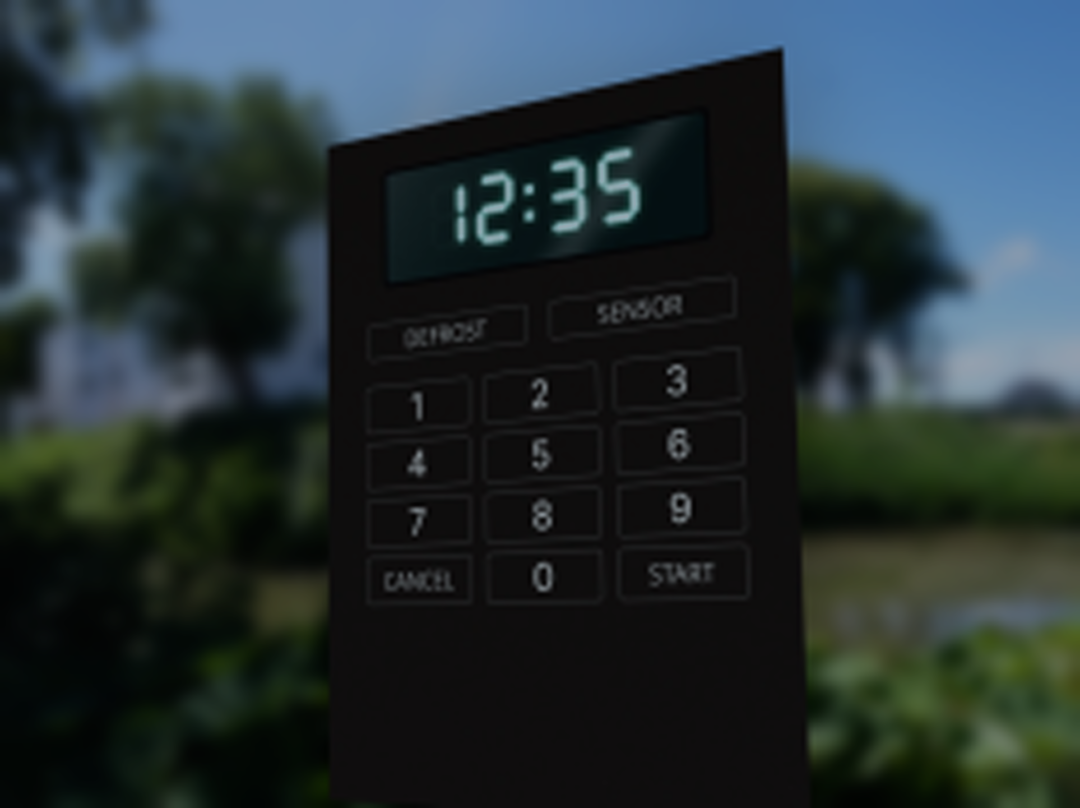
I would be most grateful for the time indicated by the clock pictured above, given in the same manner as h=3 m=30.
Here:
h=12 m=35
